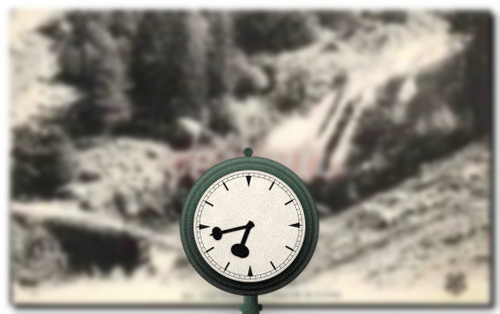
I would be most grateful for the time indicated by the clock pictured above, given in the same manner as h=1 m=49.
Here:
h=6 m=43
